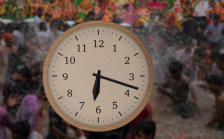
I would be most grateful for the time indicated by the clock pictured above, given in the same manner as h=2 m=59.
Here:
h=6 m=18
